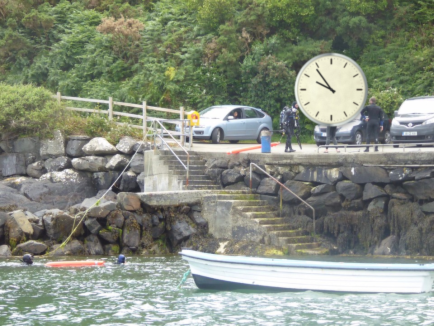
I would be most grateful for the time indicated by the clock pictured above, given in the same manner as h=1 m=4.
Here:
h=9 m=54
